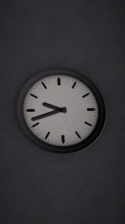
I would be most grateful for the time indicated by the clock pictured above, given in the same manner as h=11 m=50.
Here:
h=9 m=42
